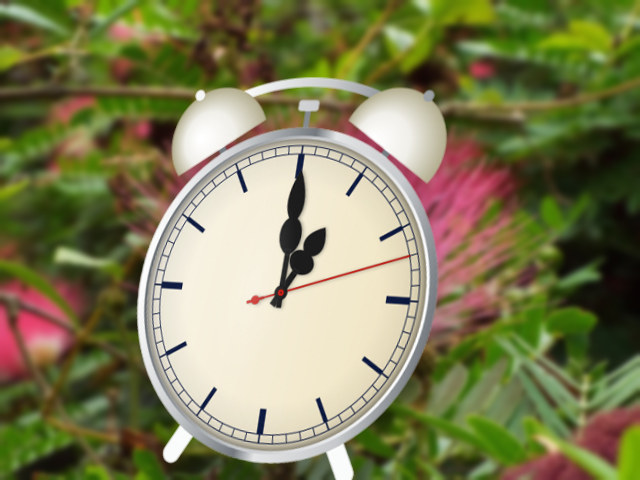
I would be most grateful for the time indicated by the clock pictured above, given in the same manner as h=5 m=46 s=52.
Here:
h=1 m=0 s=12
